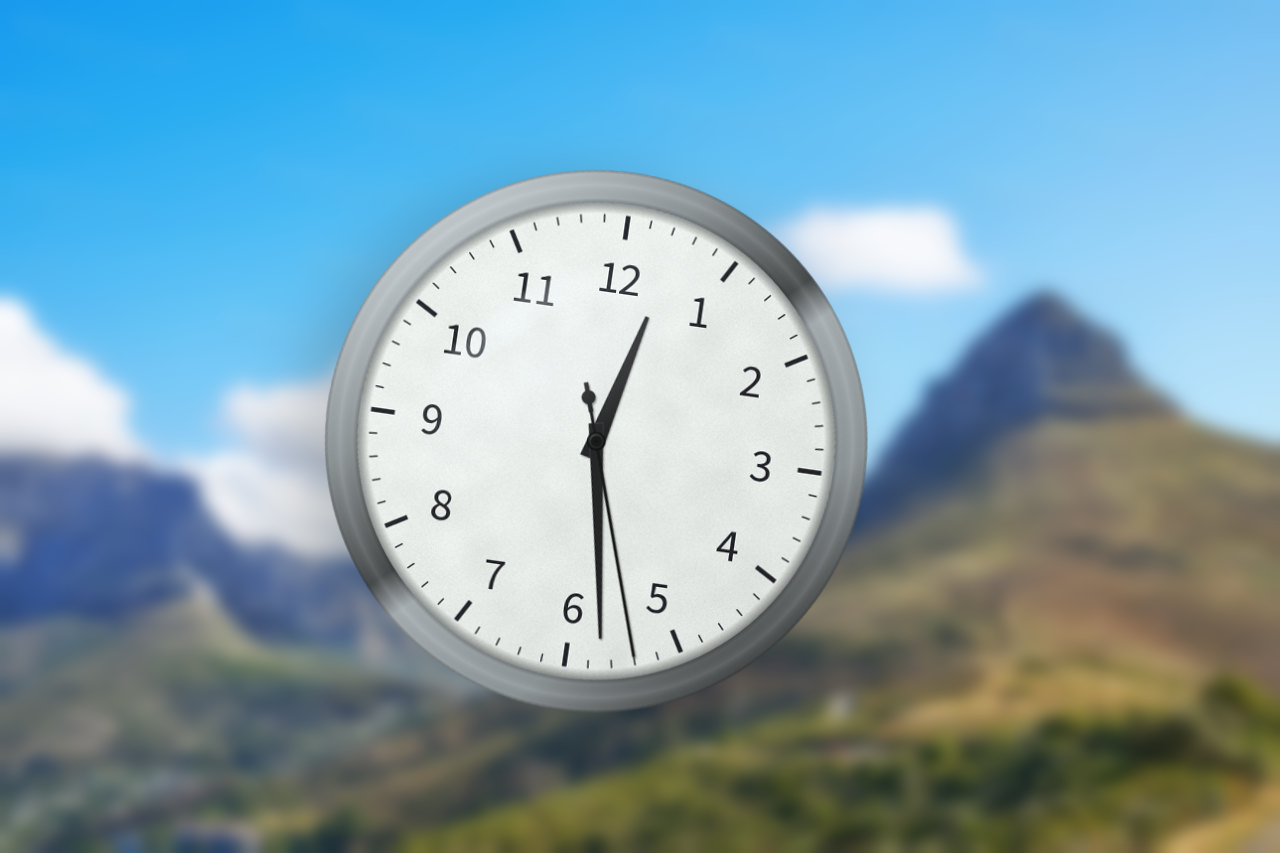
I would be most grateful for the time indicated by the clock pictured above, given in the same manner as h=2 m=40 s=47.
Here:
h=12 m=28 s=27
